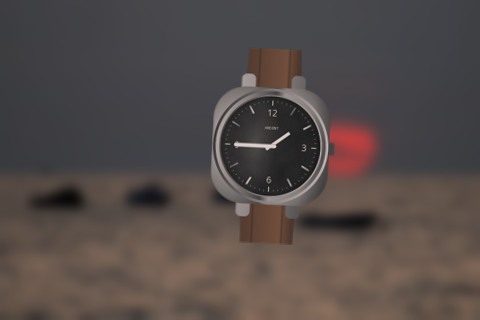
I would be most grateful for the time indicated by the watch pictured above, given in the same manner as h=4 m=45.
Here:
h=1 m=45
